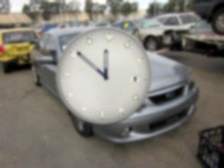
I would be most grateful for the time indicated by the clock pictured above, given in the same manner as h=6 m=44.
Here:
h=11 m=51
